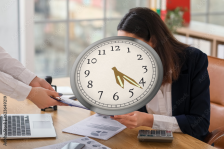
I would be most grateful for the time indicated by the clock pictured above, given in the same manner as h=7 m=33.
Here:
h=5 m=22
